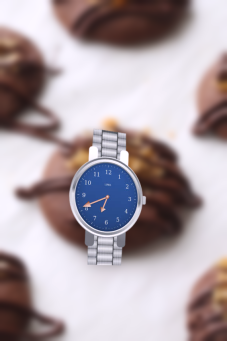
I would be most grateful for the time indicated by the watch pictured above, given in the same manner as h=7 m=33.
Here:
h=6 m=41
